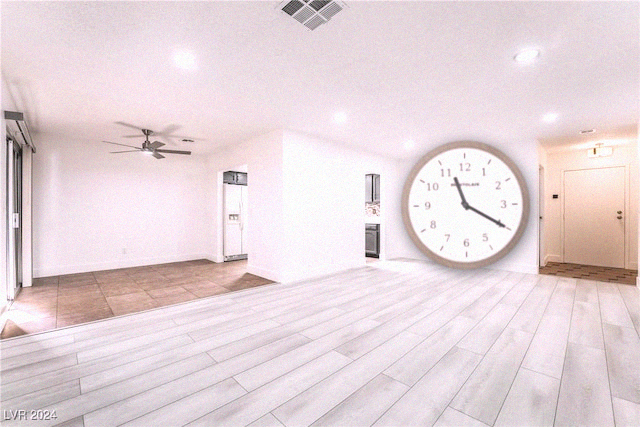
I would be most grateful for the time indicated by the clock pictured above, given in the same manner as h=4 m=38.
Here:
h=11 m=20
